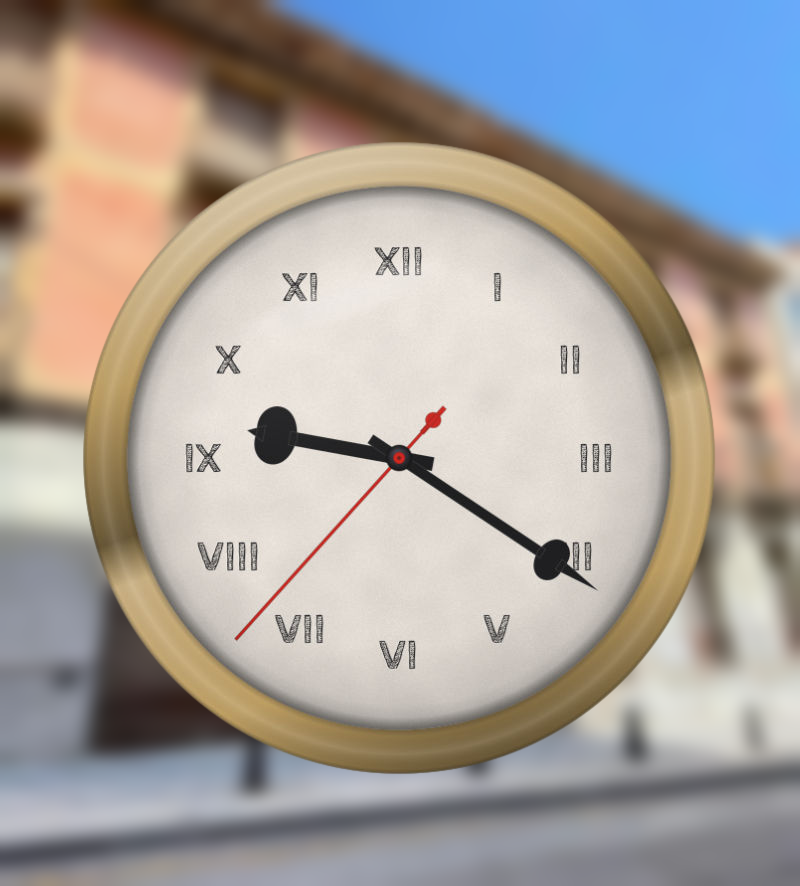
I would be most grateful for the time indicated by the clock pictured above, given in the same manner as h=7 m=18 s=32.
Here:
h=9 m=20 s=37
